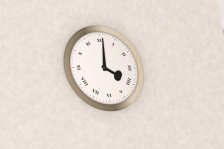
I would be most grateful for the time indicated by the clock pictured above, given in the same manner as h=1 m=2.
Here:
h=4 m=1
